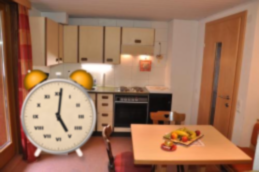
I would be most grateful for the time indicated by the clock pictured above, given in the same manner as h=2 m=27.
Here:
h=5 m=1
